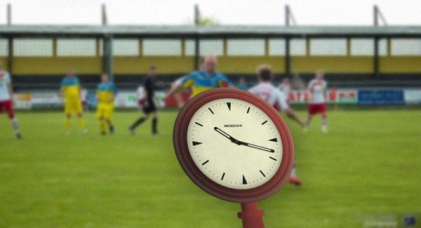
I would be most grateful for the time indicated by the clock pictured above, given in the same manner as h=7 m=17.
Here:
h=10 m=18
